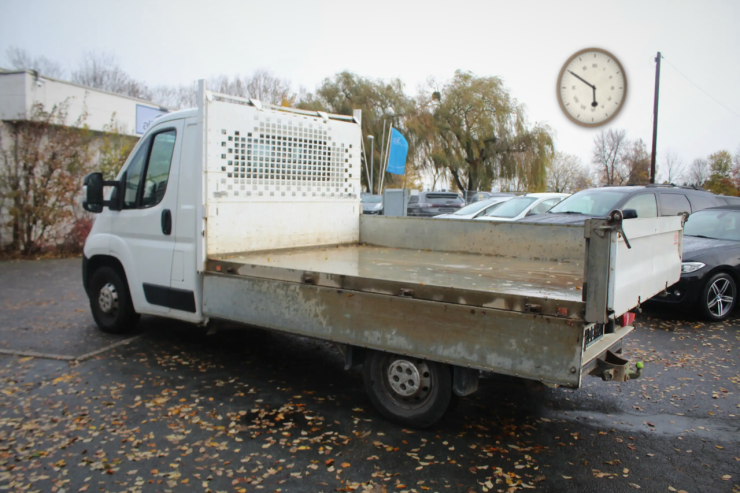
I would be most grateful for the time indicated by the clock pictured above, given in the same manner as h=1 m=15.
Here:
h=5 m=50
